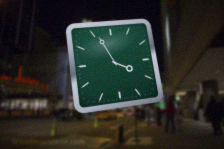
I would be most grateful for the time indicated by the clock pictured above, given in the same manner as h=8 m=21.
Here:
h=3 m=56
